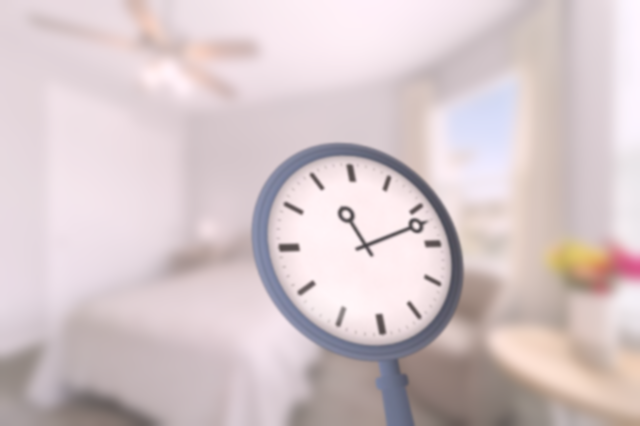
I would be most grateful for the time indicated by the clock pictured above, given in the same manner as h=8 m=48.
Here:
h=11 m=12
